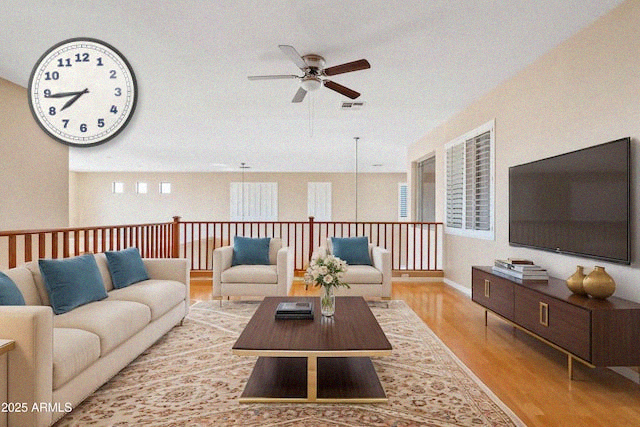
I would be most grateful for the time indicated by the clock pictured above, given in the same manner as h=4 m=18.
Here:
h=7 m=44
